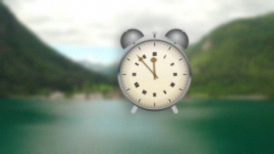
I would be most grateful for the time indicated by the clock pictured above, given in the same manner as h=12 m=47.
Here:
h=11 m=53
